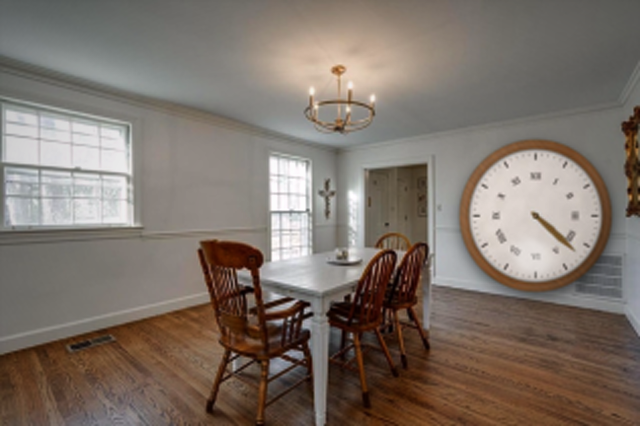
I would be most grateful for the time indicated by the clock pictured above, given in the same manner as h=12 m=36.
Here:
h=4 m=22
